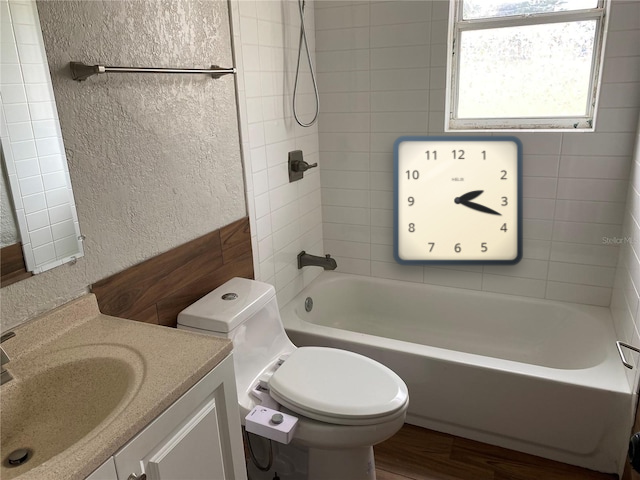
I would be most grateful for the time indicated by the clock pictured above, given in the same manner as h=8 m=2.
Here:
h=2 m=18
